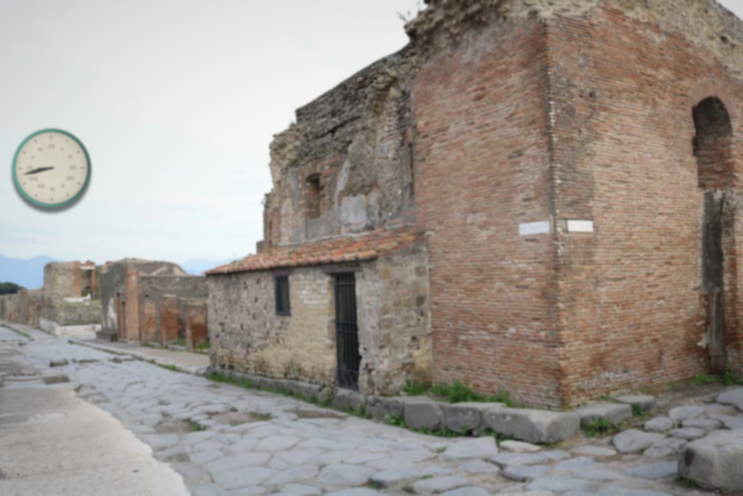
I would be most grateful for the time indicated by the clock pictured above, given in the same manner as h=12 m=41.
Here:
h=8 m=43
